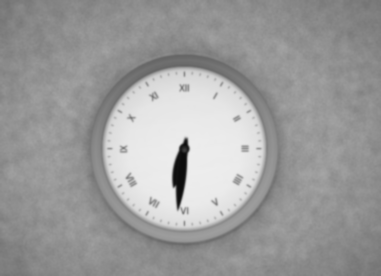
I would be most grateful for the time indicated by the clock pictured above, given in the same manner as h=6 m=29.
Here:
h=6 m=31
